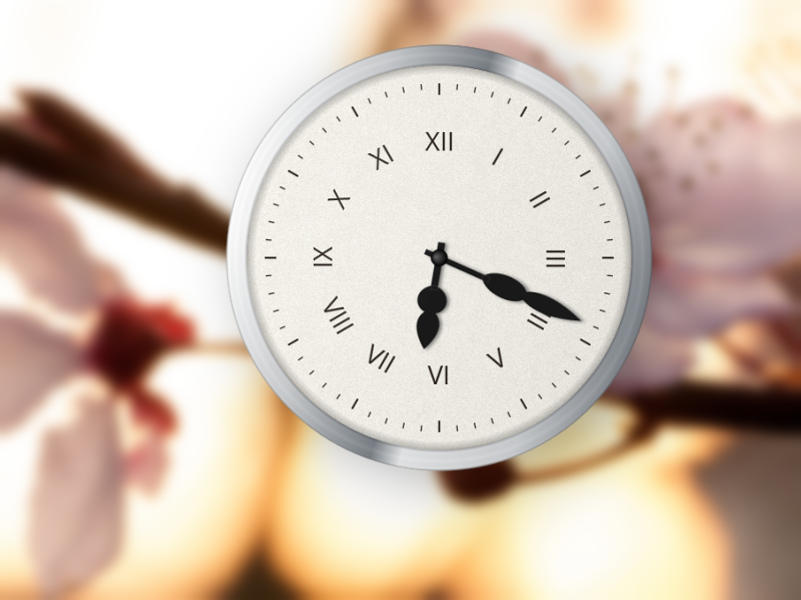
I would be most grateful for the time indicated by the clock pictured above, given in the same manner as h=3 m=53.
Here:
h=6 m=19
